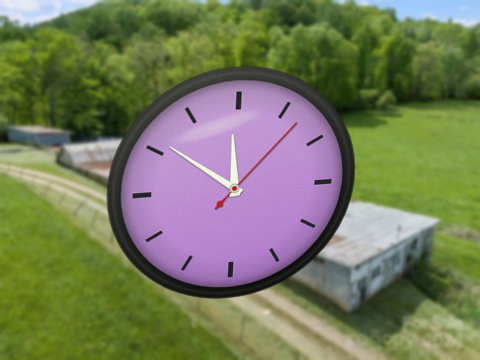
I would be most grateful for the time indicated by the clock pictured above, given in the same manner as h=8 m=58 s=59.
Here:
h=11 m=51 s=7
